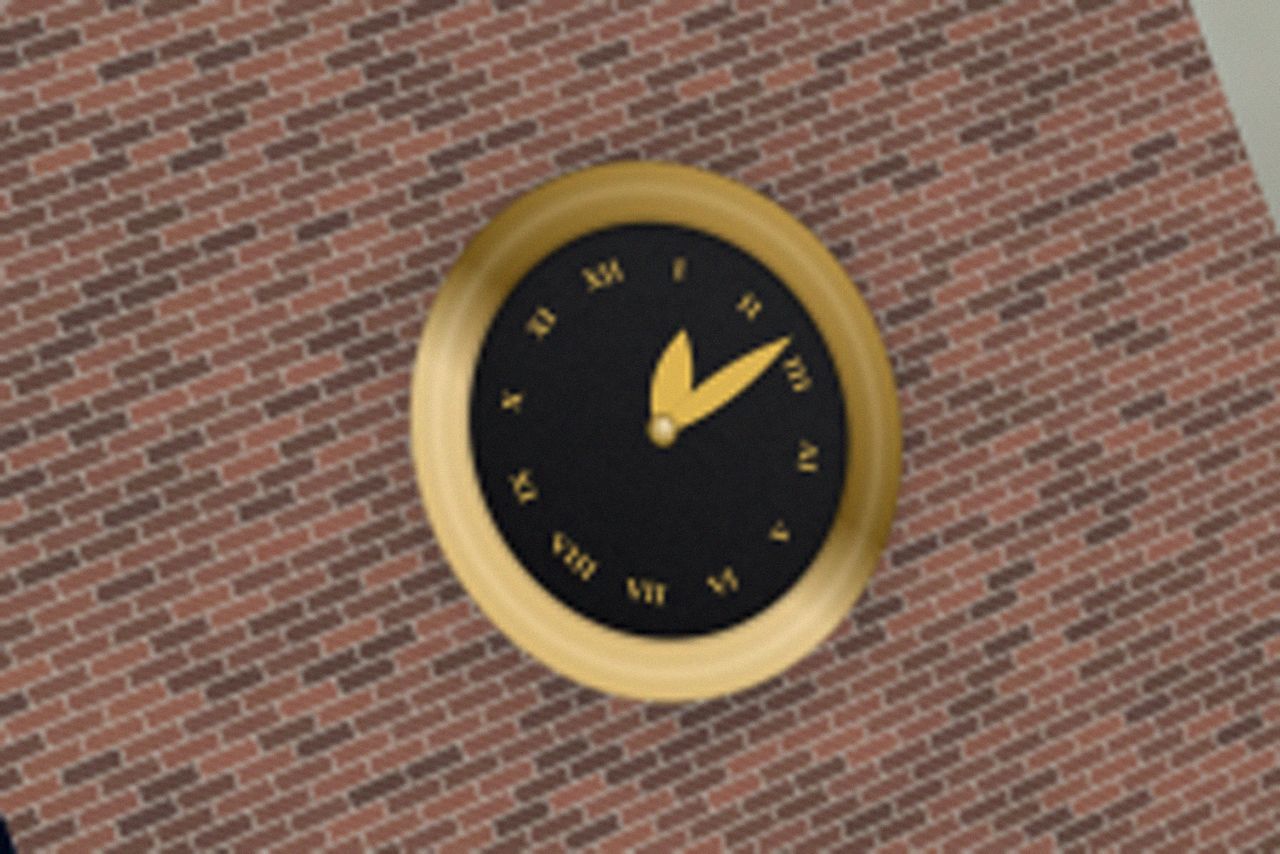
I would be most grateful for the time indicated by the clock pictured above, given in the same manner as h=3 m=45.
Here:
h=1 m=13
